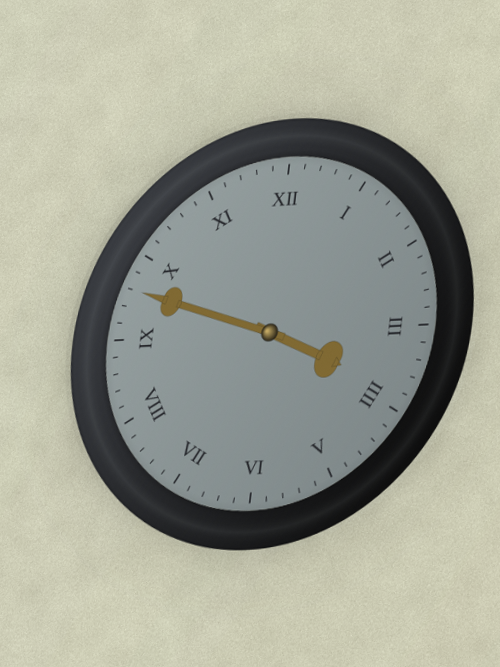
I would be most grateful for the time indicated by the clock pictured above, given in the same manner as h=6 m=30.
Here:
h=3 m=48
